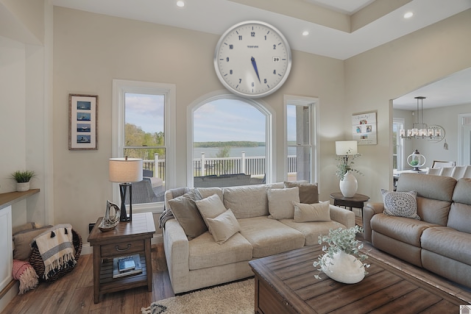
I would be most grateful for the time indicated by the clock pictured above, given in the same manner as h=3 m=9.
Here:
h=5 m=27
